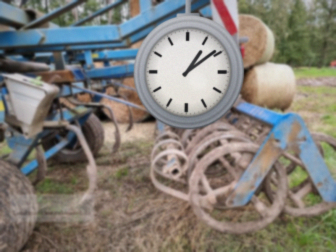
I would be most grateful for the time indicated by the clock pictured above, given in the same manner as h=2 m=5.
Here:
h=1 m=9
